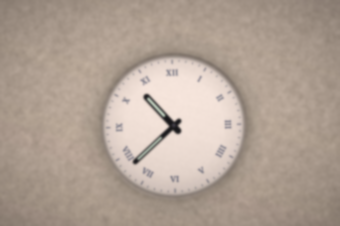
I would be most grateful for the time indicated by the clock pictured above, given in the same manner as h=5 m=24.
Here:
h=10 m=38
